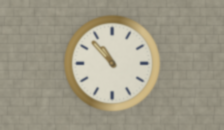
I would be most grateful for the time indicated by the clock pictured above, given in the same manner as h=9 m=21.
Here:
h=10 m=53
